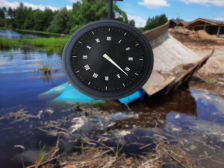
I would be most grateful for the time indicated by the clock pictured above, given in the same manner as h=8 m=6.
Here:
h=4 m=22
